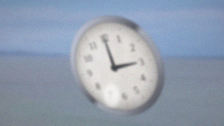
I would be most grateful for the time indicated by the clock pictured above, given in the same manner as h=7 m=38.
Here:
h=3 m=0
